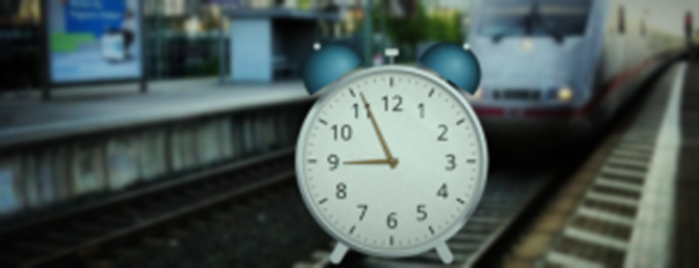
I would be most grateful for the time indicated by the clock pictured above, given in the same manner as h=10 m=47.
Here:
h=8 m=56
